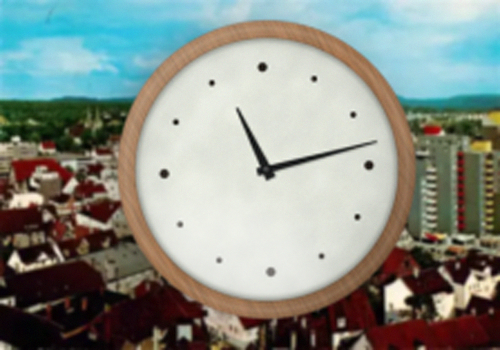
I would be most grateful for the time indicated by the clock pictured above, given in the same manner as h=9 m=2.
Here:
h=11 m=13
